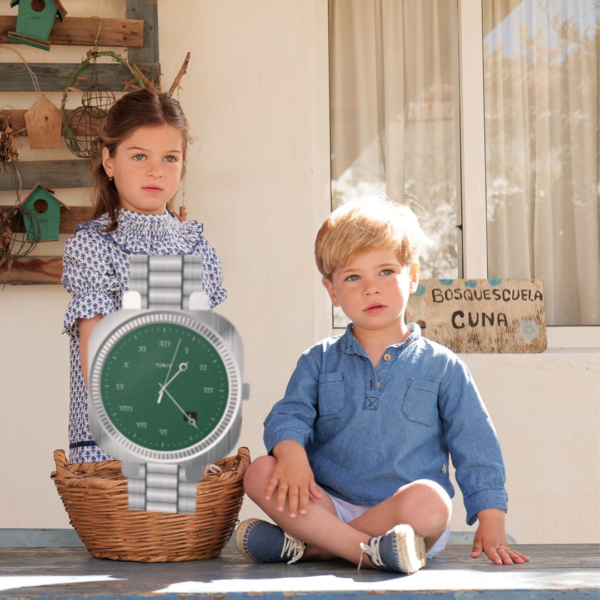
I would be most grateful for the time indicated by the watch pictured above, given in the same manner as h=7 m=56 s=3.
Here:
h=1 m=23 s=3
